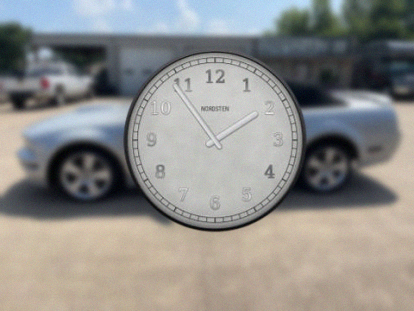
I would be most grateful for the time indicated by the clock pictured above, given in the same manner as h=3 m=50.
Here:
h=1 m=54
